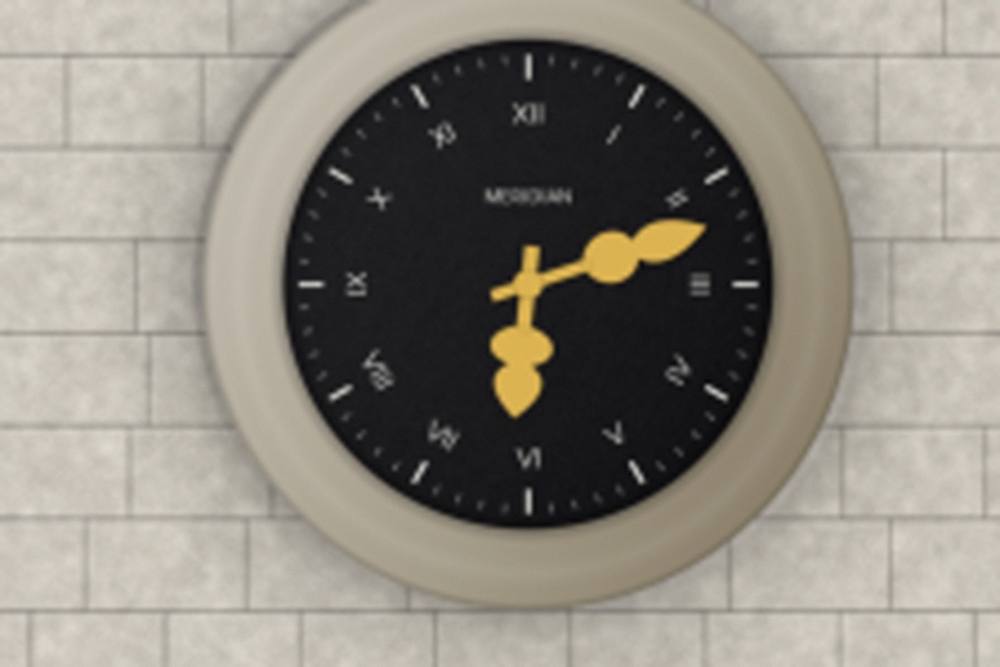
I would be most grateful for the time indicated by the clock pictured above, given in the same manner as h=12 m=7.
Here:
h=6 m=12
